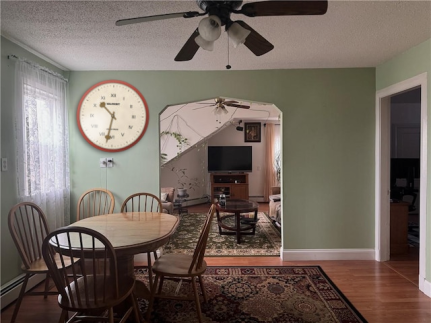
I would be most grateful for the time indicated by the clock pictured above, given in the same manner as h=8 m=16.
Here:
h=10 m=32
